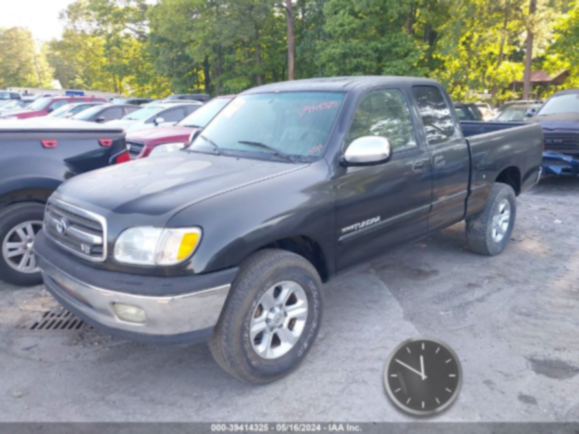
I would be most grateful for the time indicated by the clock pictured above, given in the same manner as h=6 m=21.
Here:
h=11 m=50
